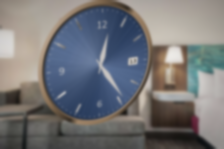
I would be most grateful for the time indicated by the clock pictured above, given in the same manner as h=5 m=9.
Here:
h=12 m=24
